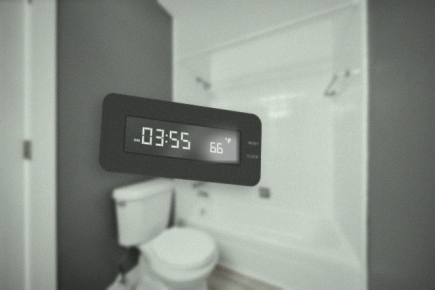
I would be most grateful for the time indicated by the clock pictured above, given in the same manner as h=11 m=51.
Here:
h=3 m=55
